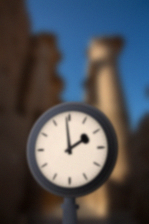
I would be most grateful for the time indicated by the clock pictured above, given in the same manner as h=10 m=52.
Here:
h=1 m=59
